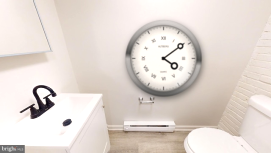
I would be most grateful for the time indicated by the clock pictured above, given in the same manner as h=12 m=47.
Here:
h=4 m=9
